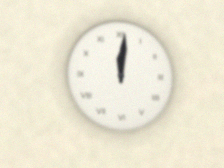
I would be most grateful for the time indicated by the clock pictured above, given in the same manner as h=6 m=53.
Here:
h=12 m=1
